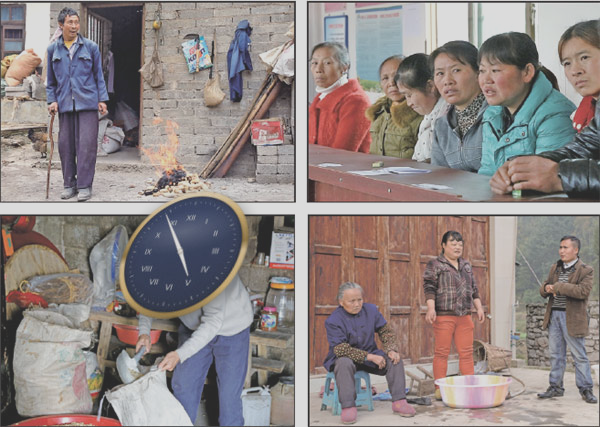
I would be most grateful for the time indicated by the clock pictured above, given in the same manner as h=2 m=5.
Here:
h=4 m=54
